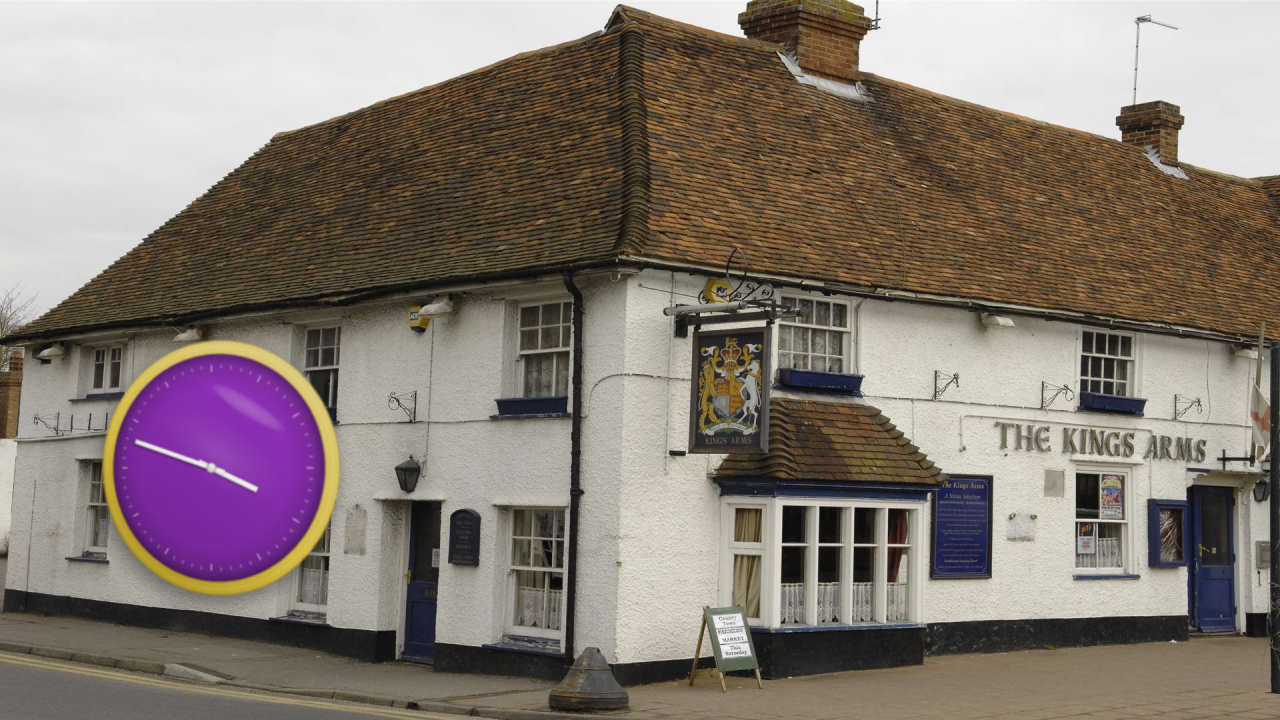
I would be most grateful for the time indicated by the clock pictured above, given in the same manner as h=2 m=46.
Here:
h=3 m=48
